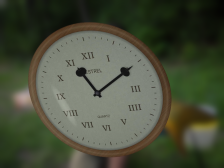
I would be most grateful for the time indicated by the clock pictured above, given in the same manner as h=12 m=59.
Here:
h=11 m=10
